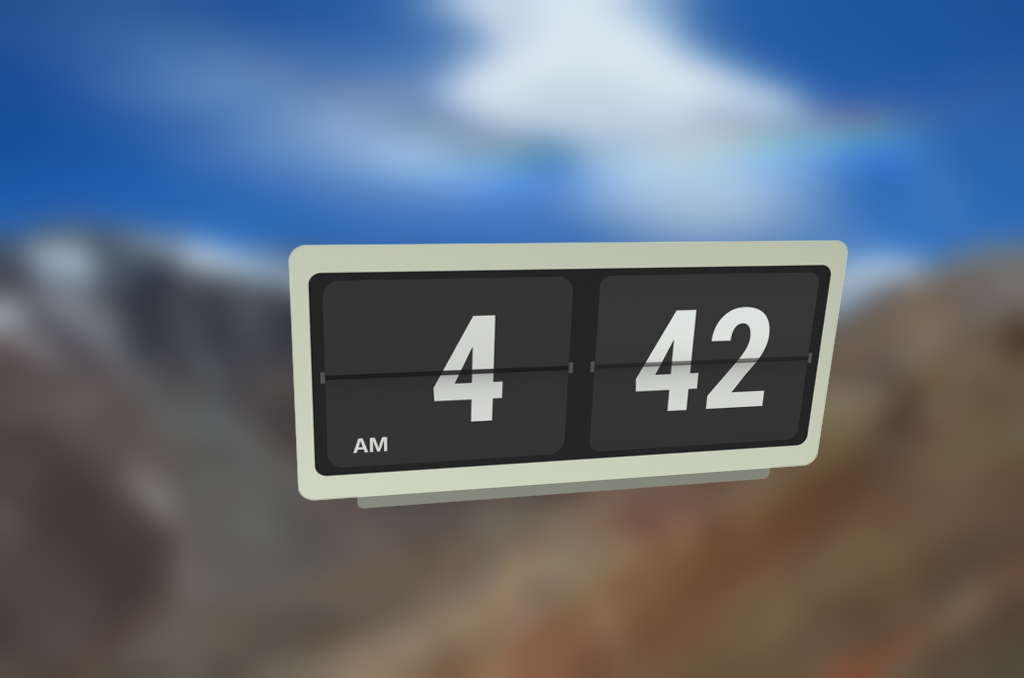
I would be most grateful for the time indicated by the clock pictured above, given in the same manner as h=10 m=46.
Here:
h=4 m=42
